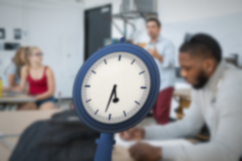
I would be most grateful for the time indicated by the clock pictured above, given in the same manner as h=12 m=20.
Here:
h=5 m=32
